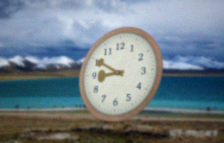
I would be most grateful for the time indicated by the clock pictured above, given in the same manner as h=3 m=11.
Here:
h=8 m=50
